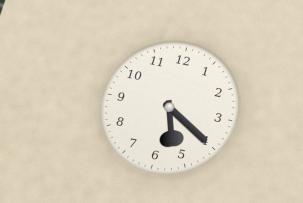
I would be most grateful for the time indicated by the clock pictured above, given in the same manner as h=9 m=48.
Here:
h=5 m=20
